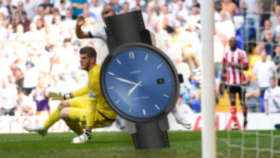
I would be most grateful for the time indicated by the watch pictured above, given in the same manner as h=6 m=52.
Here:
h=7 m=49
